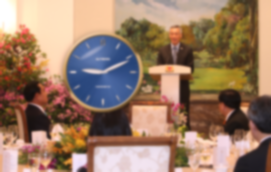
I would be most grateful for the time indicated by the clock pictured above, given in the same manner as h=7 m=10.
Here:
h=9 m=11
